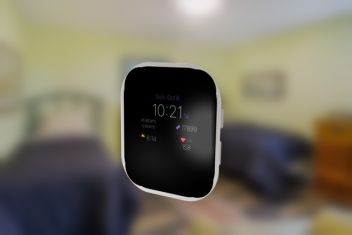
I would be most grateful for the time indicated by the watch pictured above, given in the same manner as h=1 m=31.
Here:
h=10 m=21
